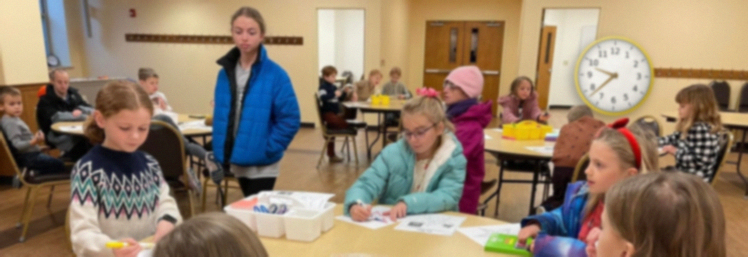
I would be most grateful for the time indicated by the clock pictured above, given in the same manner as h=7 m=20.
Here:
h=9 m=38
